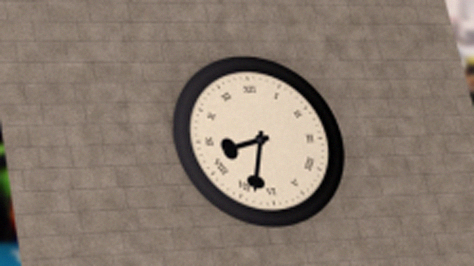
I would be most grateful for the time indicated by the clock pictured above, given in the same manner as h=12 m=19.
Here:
h=8 m=33
